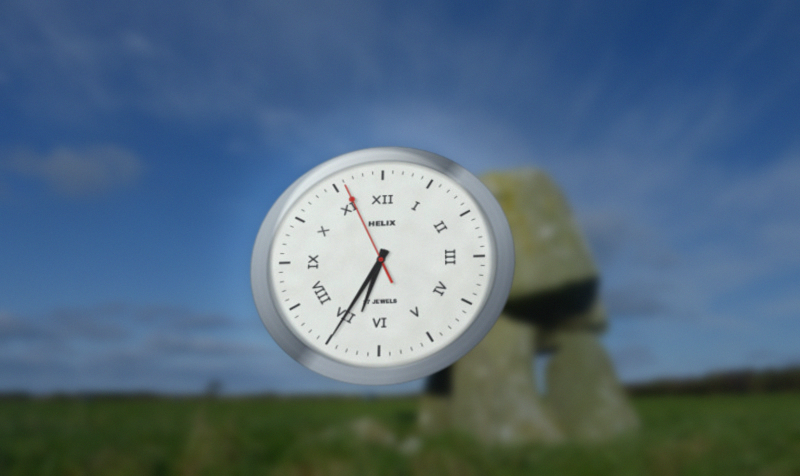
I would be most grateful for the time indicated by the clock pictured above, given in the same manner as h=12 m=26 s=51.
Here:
h=6 m=34 s=56
